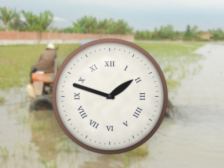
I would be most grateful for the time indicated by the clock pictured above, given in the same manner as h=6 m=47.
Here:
h=1 m=48
